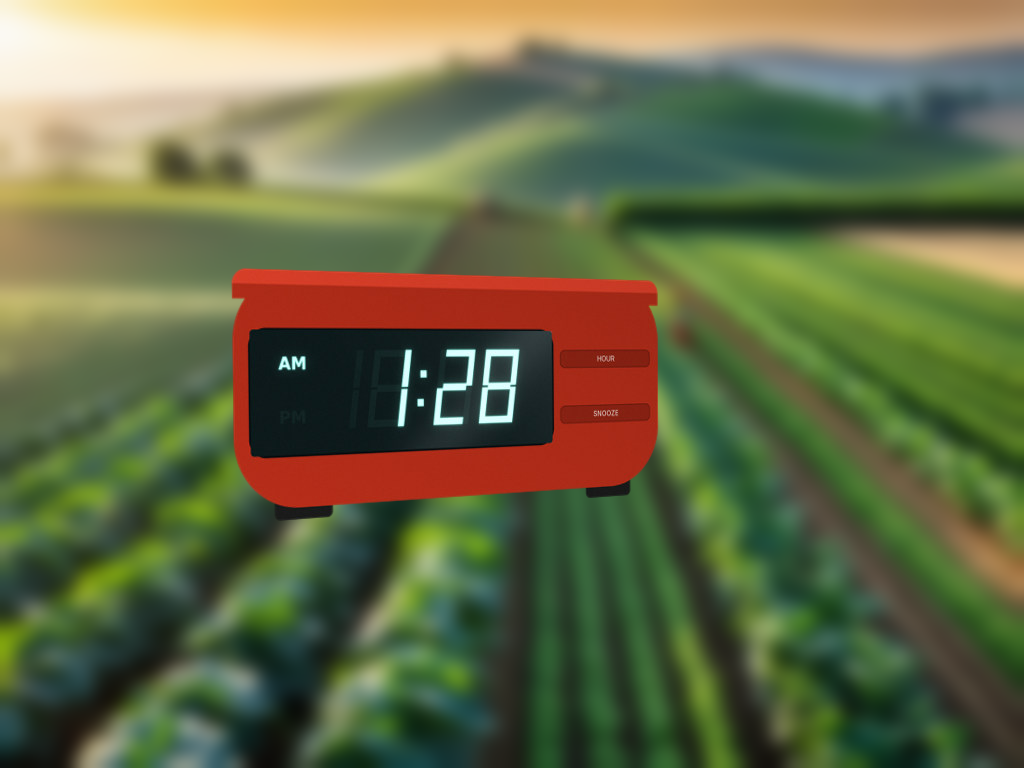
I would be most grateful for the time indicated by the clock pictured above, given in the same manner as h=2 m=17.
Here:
h=1 m=28
